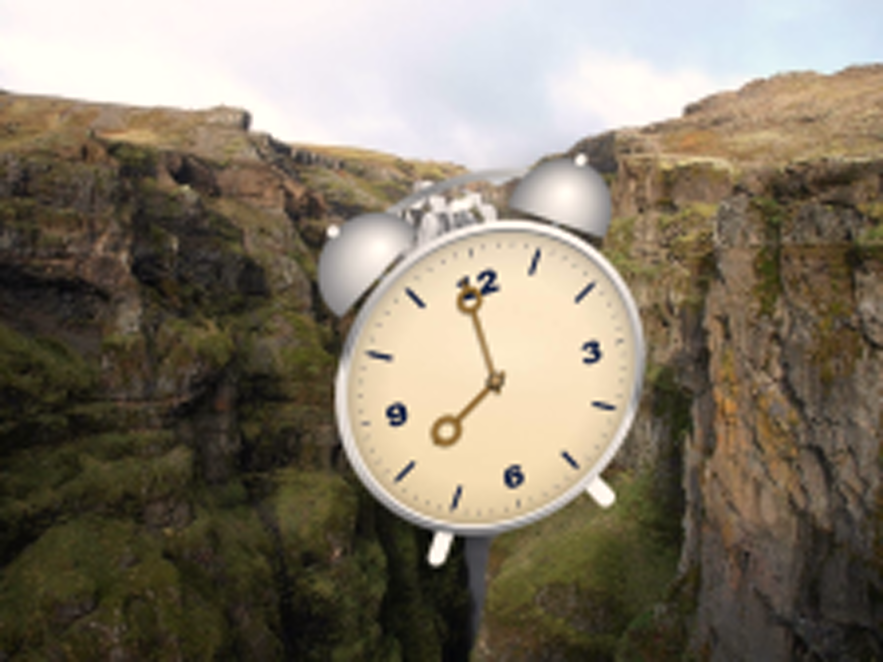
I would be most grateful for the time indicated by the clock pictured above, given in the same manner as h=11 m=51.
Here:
h=7 m=59
